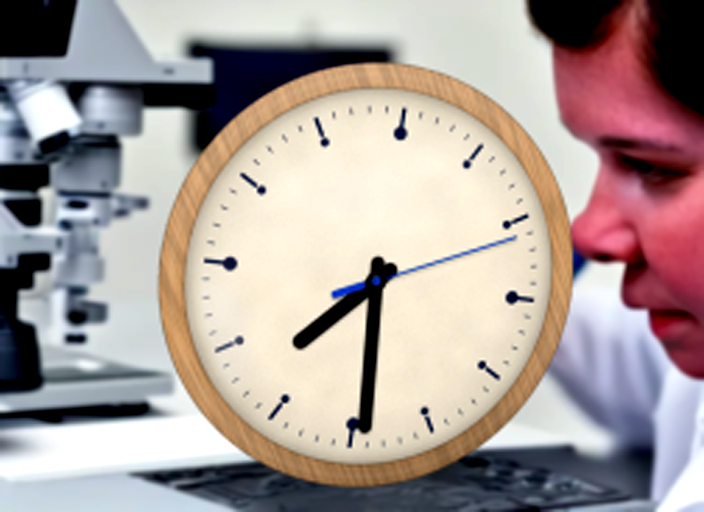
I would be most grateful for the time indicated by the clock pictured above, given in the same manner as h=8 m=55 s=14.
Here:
h=7 m=29 s=11
